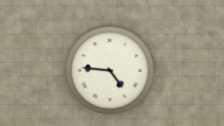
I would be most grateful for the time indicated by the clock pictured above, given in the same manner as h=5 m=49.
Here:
h=4 m=46
